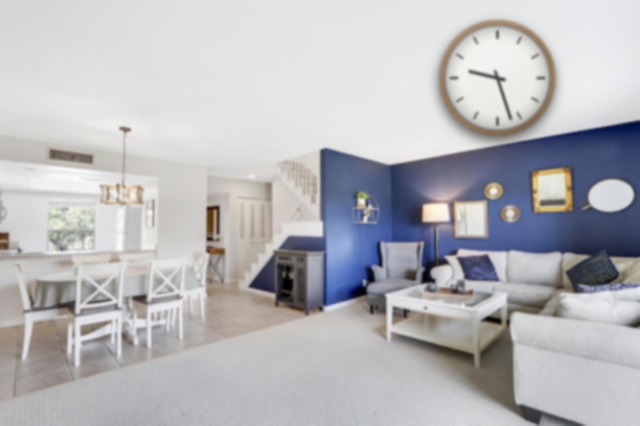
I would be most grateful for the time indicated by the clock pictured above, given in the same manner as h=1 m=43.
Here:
h=9 m=27
